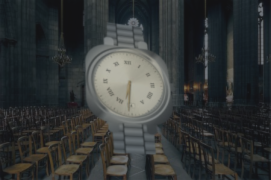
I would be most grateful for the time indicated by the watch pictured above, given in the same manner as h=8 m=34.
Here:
h=6 m=31
